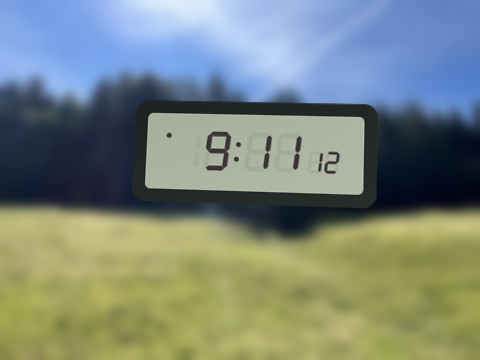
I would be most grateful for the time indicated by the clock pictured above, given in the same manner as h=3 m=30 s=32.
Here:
h=9 m=11 s=12
